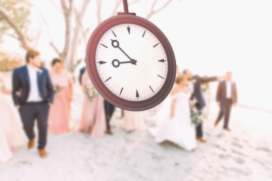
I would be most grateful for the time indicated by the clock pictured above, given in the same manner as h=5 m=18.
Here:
h=8 m=53
